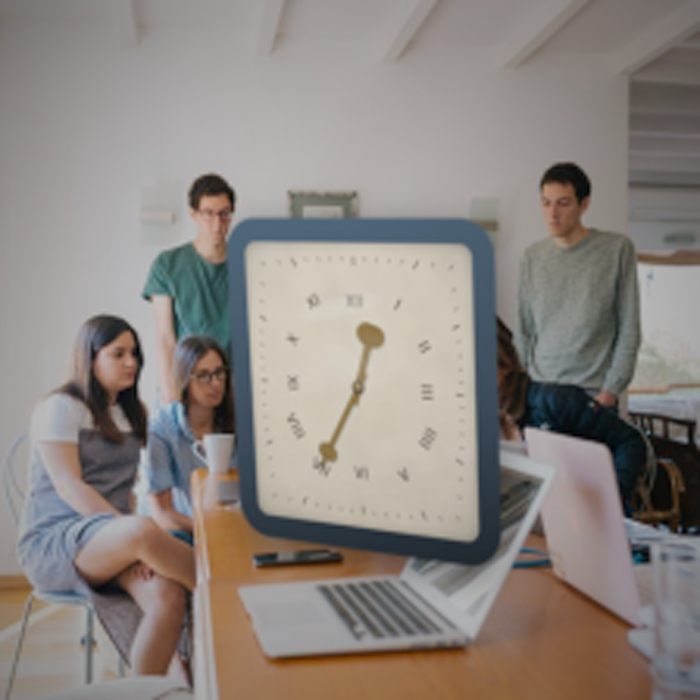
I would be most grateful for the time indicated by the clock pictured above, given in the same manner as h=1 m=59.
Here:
h=12 m=35
